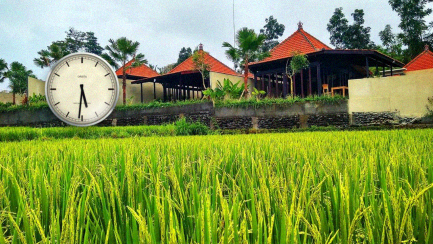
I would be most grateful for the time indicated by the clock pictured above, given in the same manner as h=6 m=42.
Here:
h=5 m=31
